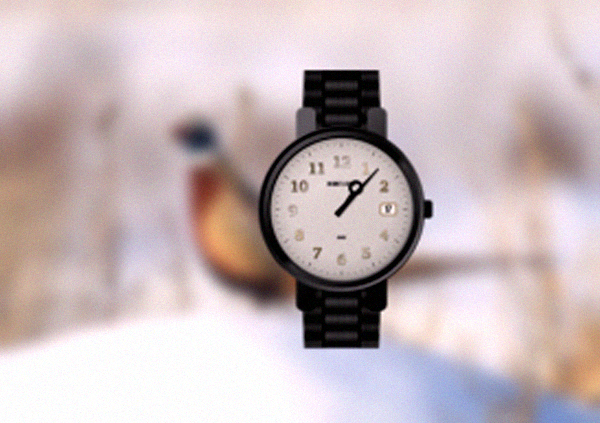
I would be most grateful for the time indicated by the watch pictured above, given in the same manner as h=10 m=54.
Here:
h=1 m=7
